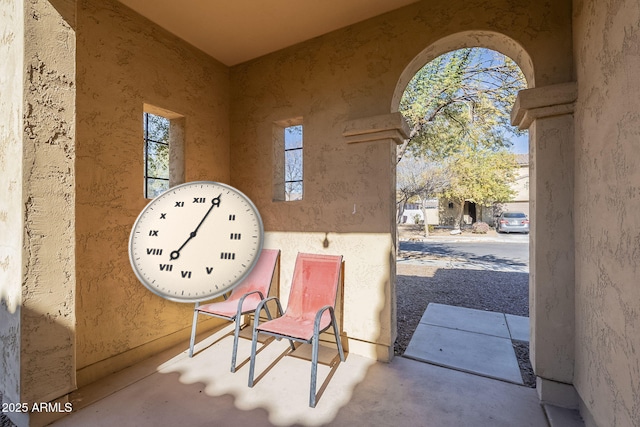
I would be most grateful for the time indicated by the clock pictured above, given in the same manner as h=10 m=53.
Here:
h=7 m=4
